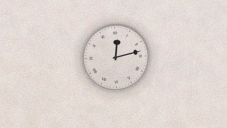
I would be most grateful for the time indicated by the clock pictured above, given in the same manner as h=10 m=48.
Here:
h=12 m=13
